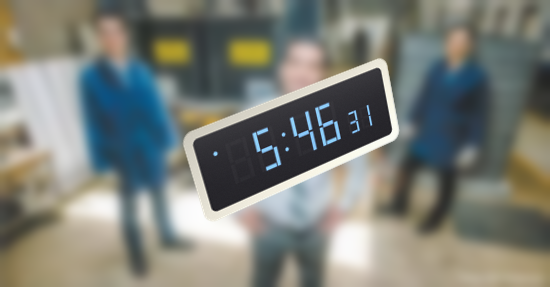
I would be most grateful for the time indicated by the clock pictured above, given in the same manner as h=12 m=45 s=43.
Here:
h=5 m=46 s=31
